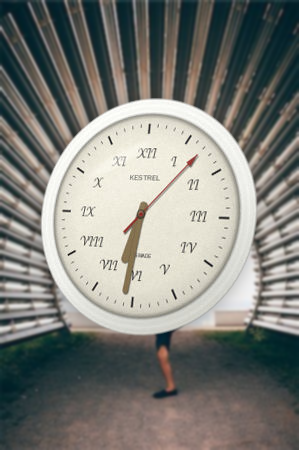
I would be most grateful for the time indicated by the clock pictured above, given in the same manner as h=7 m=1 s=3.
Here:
h=6 m=31 s=7
